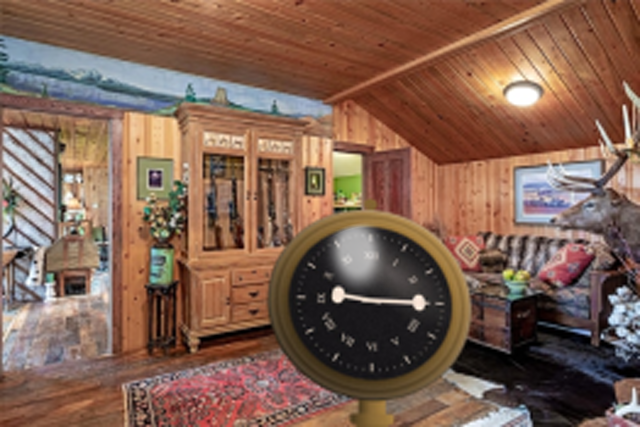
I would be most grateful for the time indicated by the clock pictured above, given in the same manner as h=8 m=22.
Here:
h=9 m=15
